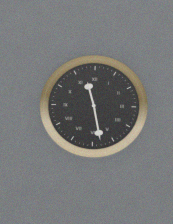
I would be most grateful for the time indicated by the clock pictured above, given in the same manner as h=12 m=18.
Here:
h=11 m=28
